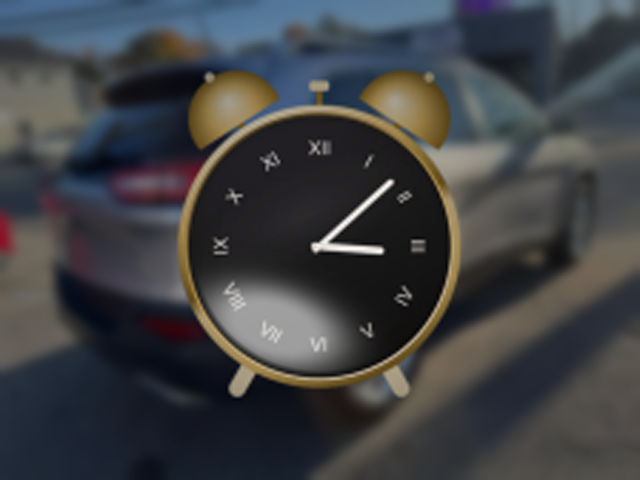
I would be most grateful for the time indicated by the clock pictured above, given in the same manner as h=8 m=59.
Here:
h=3 m=8
